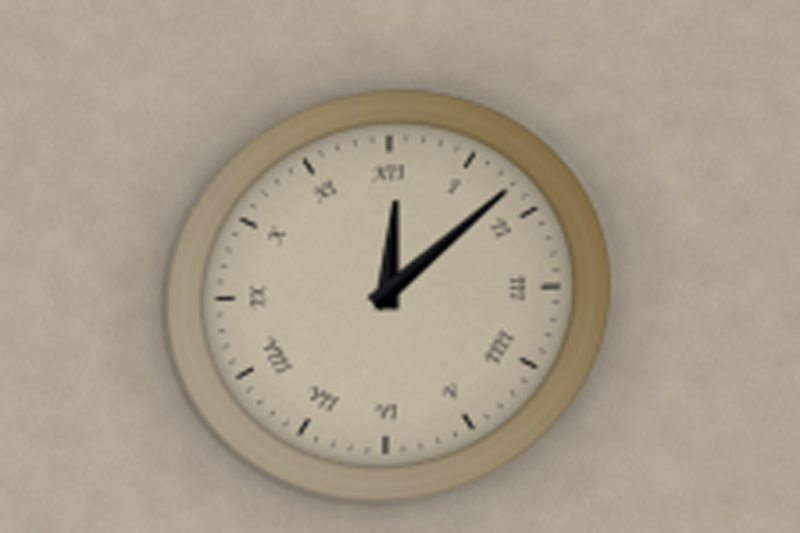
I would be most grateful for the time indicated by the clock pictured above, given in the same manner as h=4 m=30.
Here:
h=12 m=8
